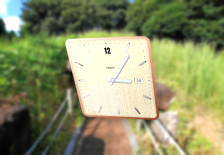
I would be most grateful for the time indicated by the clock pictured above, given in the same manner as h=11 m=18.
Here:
h=3 m=6
